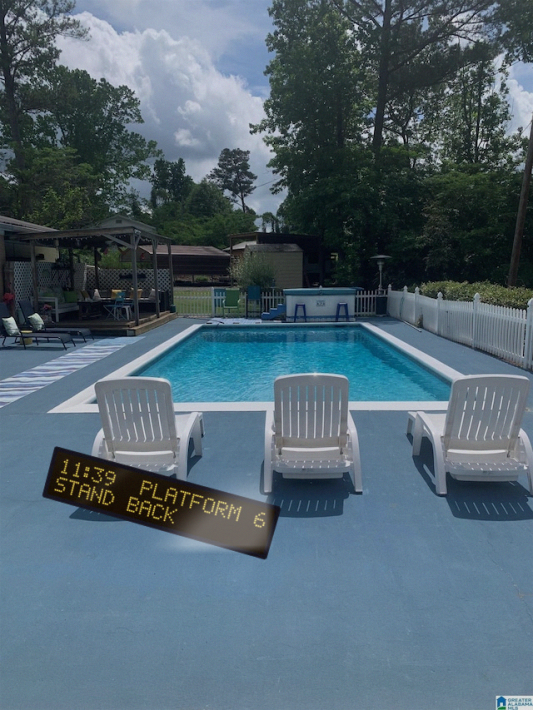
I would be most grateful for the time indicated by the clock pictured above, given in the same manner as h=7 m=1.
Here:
h=11 m=39
